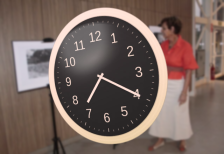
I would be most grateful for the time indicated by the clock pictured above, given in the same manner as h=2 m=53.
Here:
h=7 m=20
